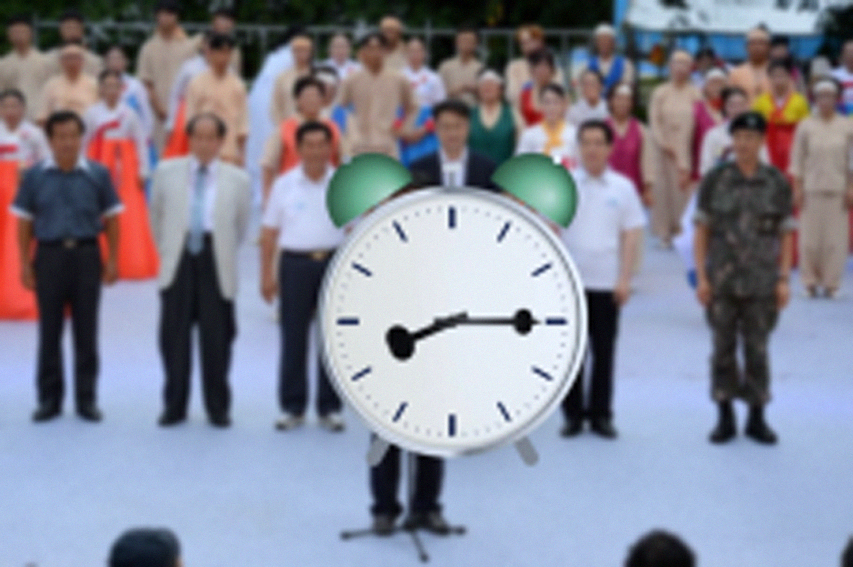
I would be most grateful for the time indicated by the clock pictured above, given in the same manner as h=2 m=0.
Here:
h=8 m=15
